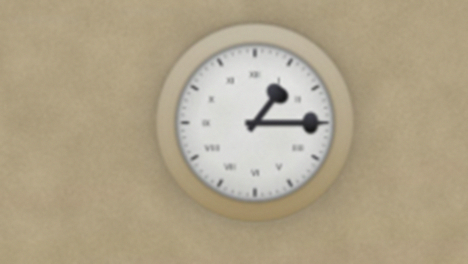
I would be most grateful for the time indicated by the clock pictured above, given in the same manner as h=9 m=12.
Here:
h=1 m=15
